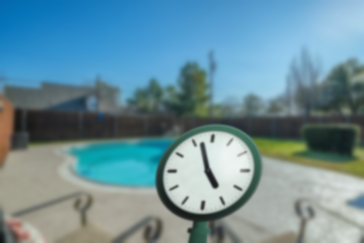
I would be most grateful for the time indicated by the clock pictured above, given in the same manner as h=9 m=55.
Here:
h=4 m=57
